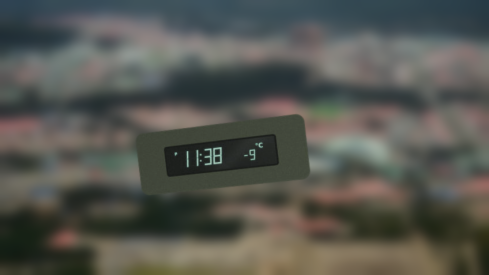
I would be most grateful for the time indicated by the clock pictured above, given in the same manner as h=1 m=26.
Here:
h=11 m=38
